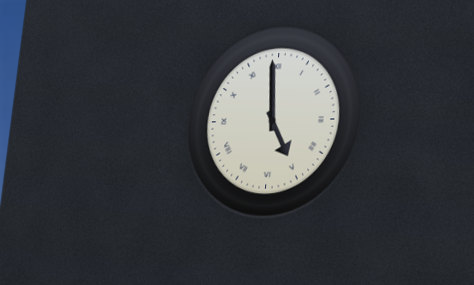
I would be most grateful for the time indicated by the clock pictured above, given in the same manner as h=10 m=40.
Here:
h=4 m=59
